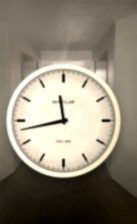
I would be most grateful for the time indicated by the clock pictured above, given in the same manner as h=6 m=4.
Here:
h=11 m=43
